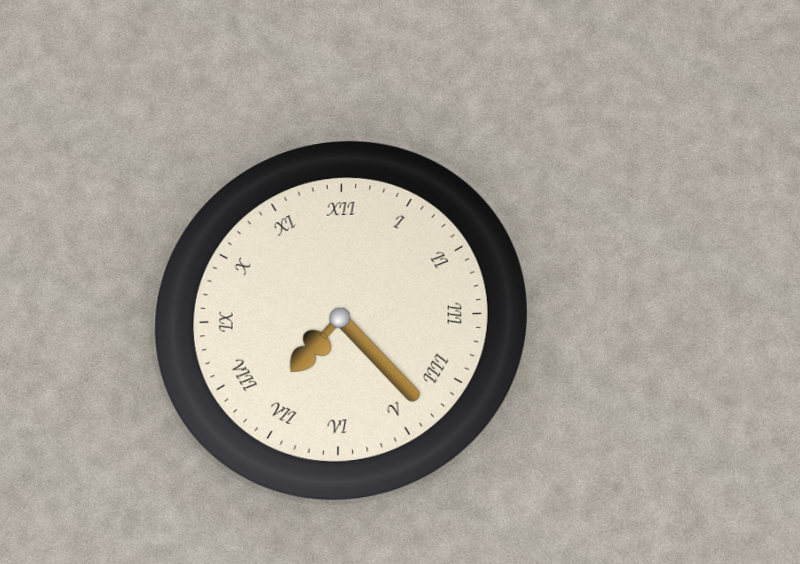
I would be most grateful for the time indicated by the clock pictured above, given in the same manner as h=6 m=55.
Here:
h=7 m=23
